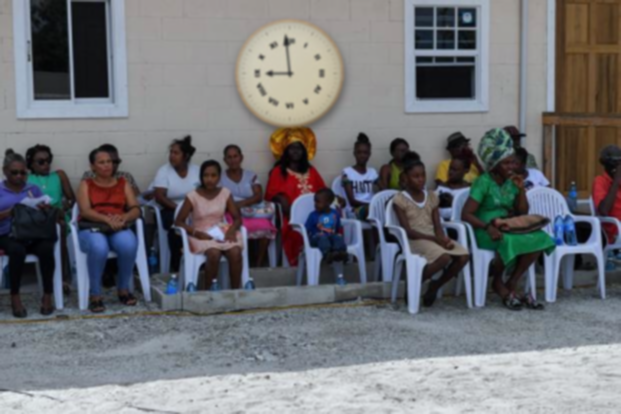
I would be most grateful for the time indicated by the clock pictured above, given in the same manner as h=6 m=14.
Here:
h=8 m=59
